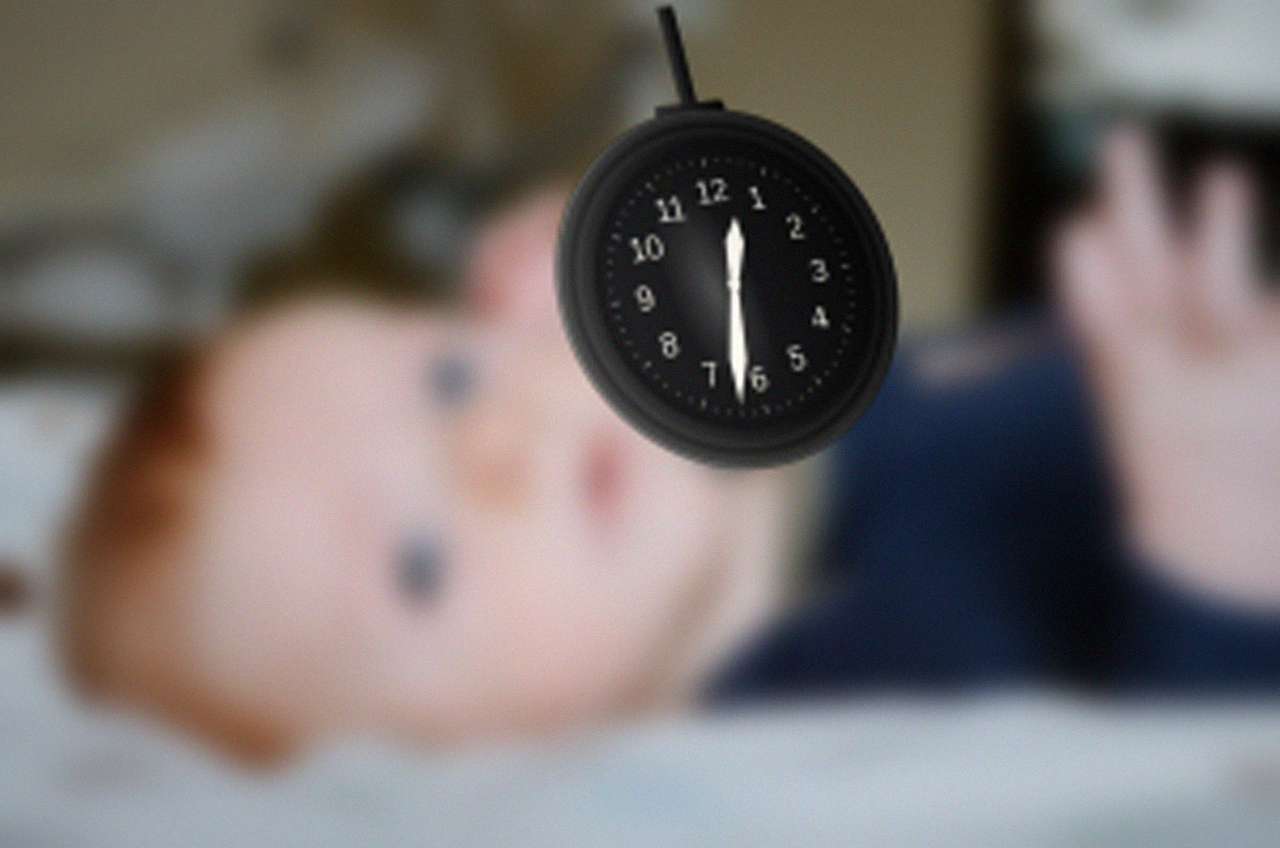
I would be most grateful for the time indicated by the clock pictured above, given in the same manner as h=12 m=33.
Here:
h=12 m=32
